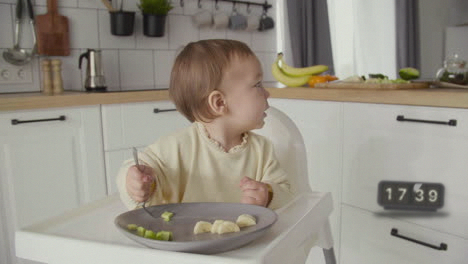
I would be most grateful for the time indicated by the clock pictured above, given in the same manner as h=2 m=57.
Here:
h=17 m=39
